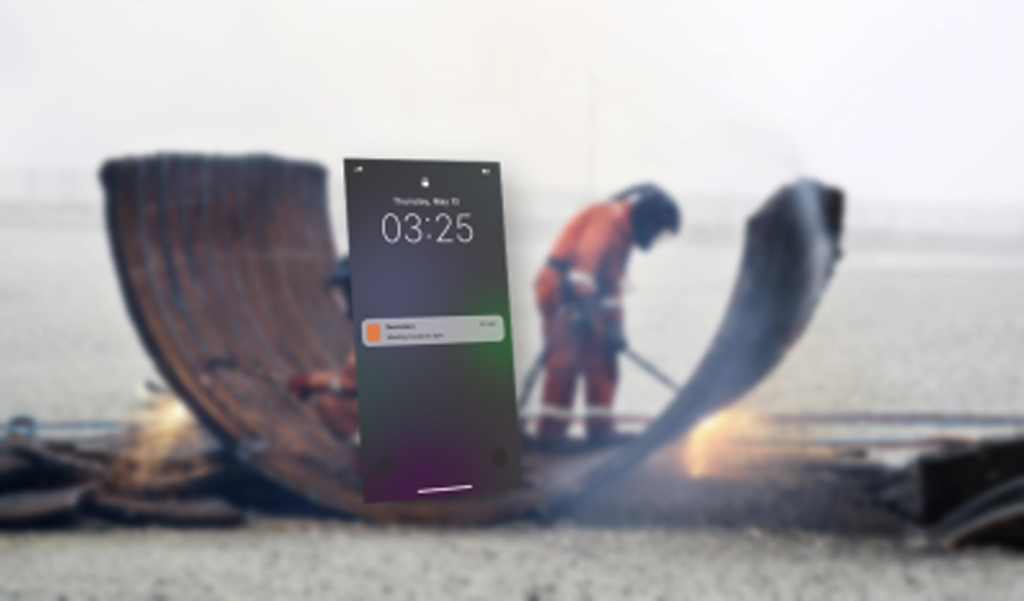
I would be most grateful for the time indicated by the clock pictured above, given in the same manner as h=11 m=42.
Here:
h=3 m=25
